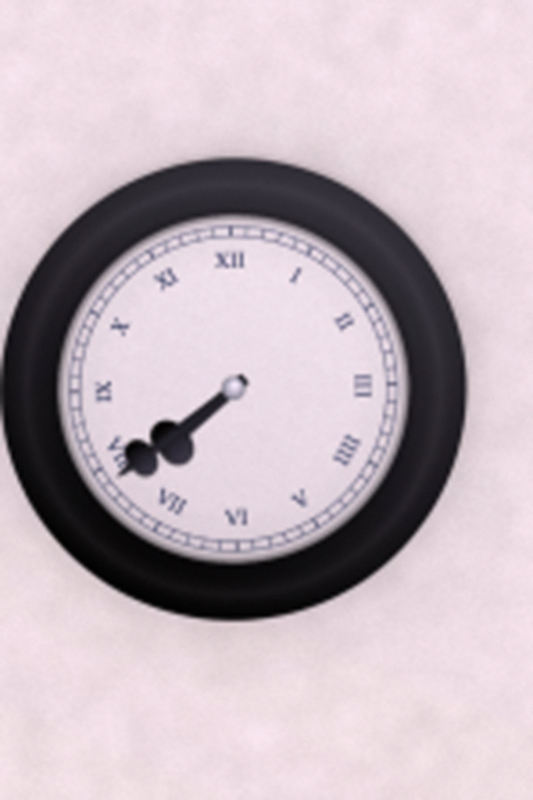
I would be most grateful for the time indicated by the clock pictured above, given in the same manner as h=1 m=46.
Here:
h=7 m=39
